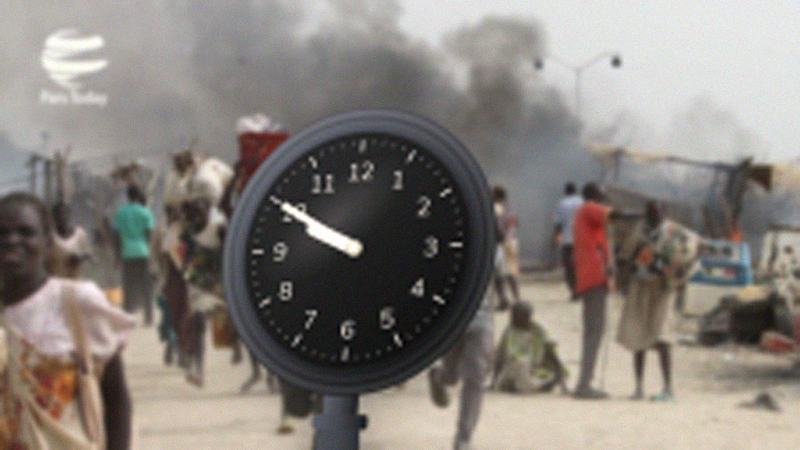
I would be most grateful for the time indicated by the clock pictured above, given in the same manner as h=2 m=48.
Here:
h=9 m=50
